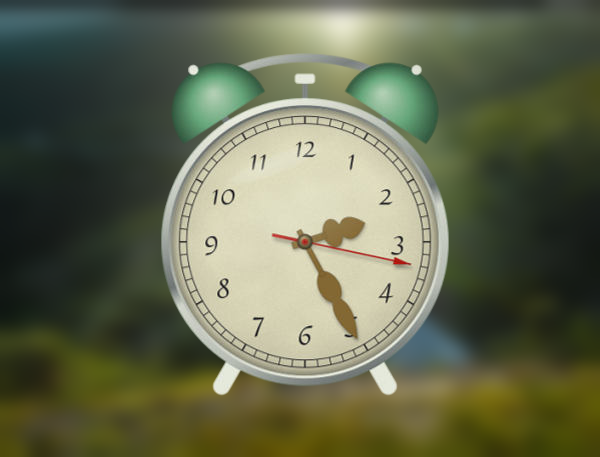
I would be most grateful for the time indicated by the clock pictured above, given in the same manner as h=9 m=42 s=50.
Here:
h=2 m=25 s=17
